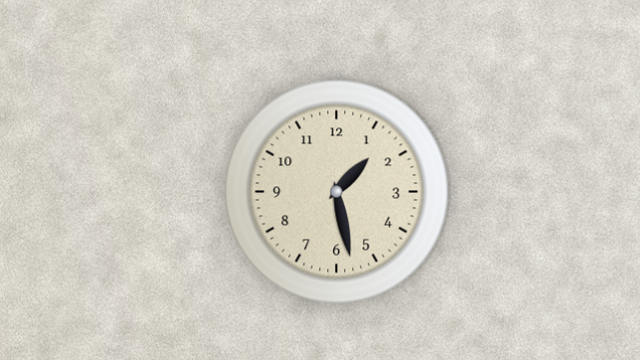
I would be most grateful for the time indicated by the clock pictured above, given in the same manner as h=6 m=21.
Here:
h=1 m=28
